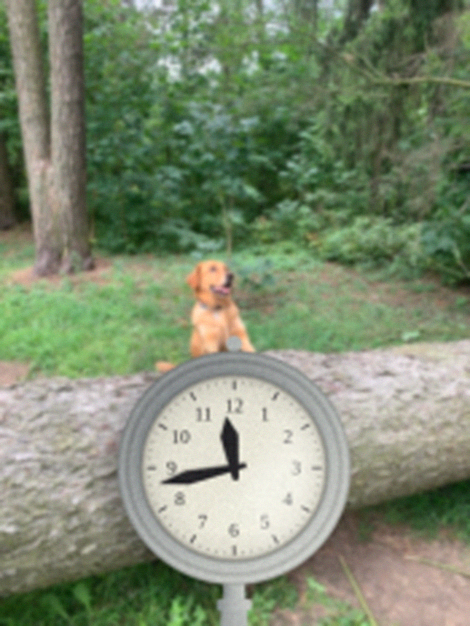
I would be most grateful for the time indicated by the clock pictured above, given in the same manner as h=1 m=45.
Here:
h=11 m=43
